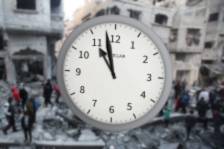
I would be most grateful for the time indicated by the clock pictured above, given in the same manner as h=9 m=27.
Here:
h=10 m=58
